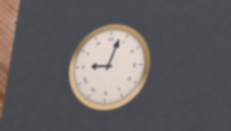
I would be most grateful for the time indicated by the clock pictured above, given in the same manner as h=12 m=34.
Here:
h=9 m=3
